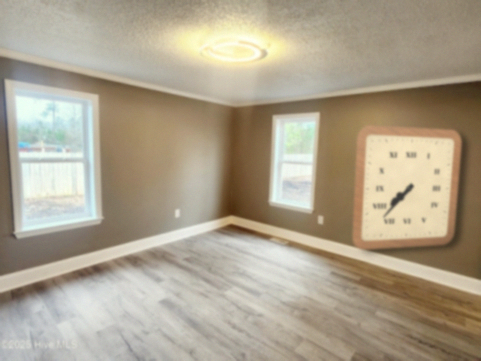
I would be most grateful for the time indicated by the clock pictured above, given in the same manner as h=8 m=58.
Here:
h=7 m=37
